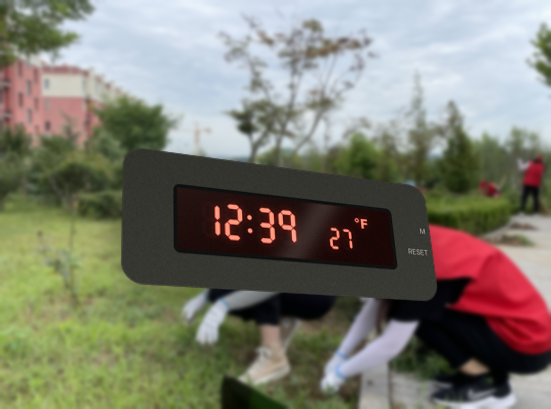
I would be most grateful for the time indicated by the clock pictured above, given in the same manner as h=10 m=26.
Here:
h=12 m=39
